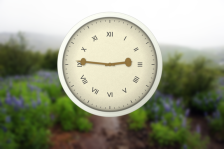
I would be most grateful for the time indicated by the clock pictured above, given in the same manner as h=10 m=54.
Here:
h=2 m=46
